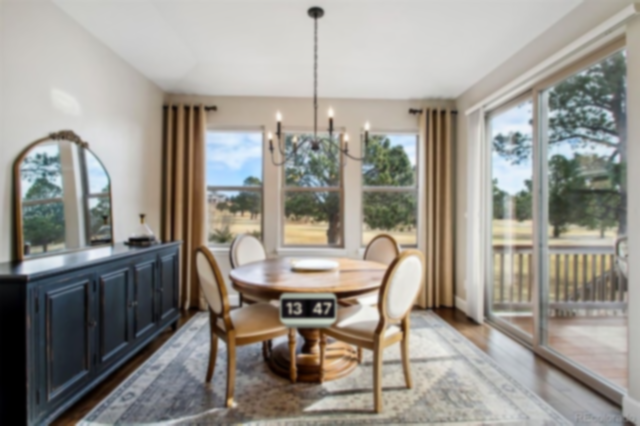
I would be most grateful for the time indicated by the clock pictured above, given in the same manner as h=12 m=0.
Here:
h=13 m=47
